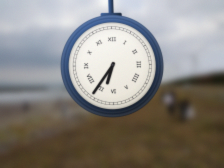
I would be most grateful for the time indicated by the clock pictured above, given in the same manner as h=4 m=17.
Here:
h=6 m=36
